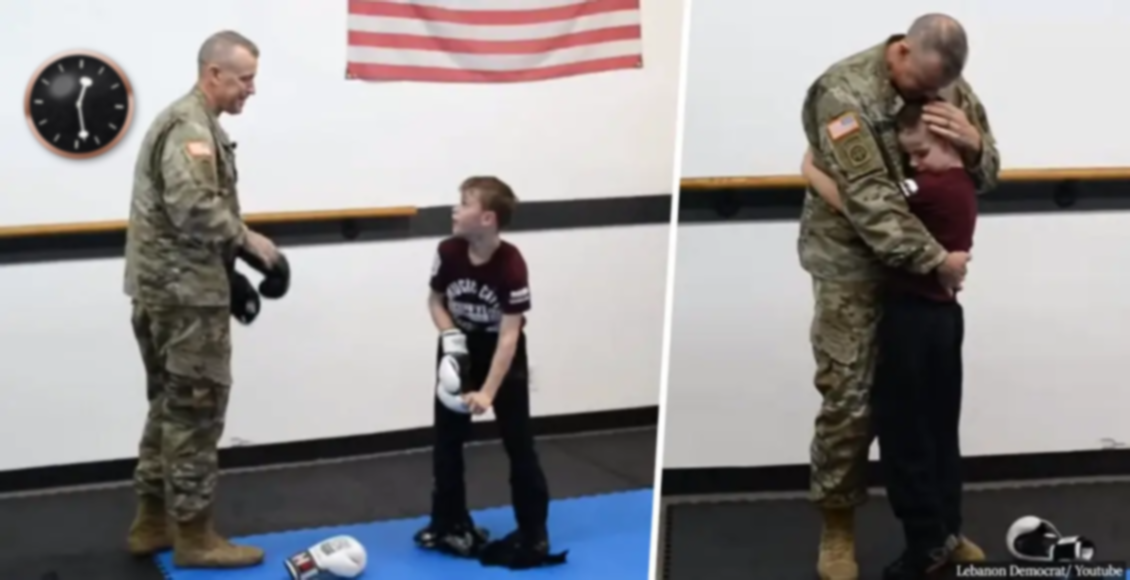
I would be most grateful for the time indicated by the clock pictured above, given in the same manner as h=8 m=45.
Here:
h=12 m=28
